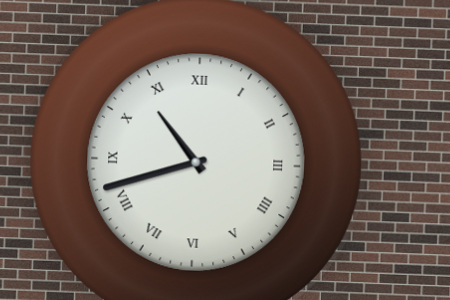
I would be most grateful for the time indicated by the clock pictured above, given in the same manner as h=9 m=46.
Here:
h=10 m=42
